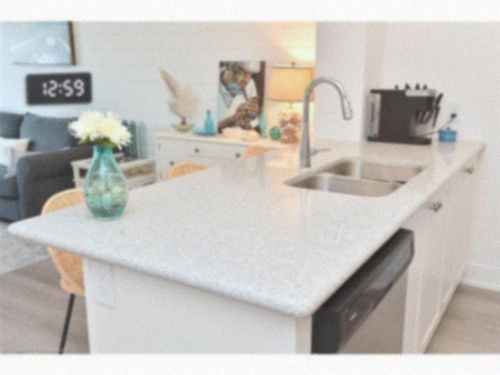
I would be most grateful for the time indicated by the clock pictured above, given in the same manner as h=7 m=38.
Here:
h=12 m=59
